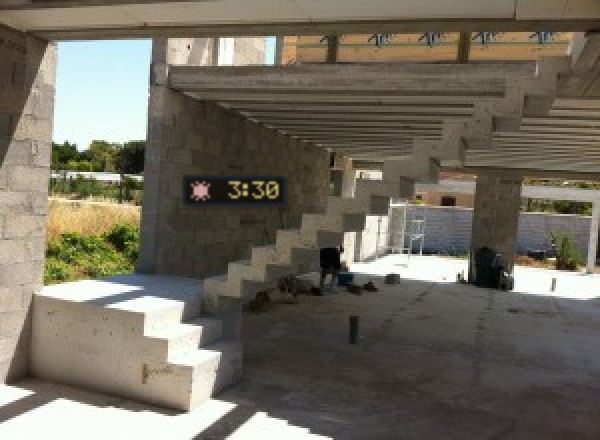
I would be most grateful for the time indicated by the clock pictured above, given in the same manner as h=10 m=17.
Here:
h=3 m=30
